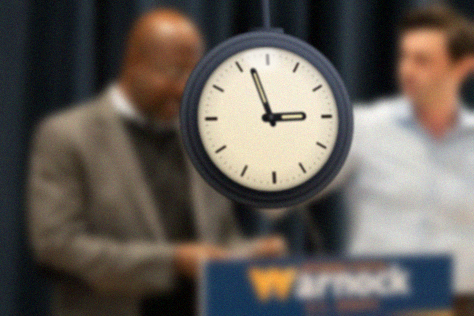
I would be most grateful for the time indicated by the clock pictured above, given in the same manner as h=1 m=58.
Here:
h=2 m=57
